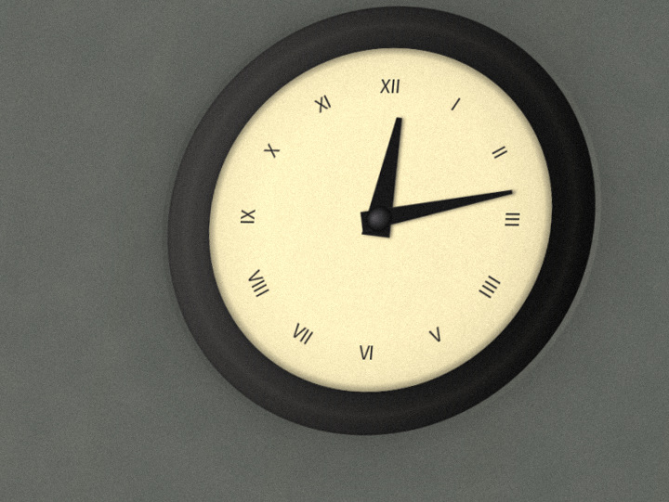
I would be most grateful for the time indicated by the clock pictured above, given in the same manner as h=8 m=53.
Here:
h=12 m=13
